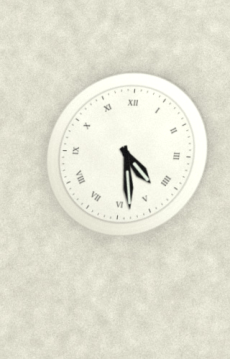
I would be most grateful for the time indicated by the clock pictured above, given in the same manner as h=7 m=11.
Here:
h=4 m=28
